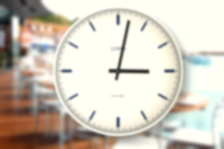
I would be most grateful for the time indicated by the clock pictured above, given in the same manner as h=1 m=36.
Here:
h=3 m=2
